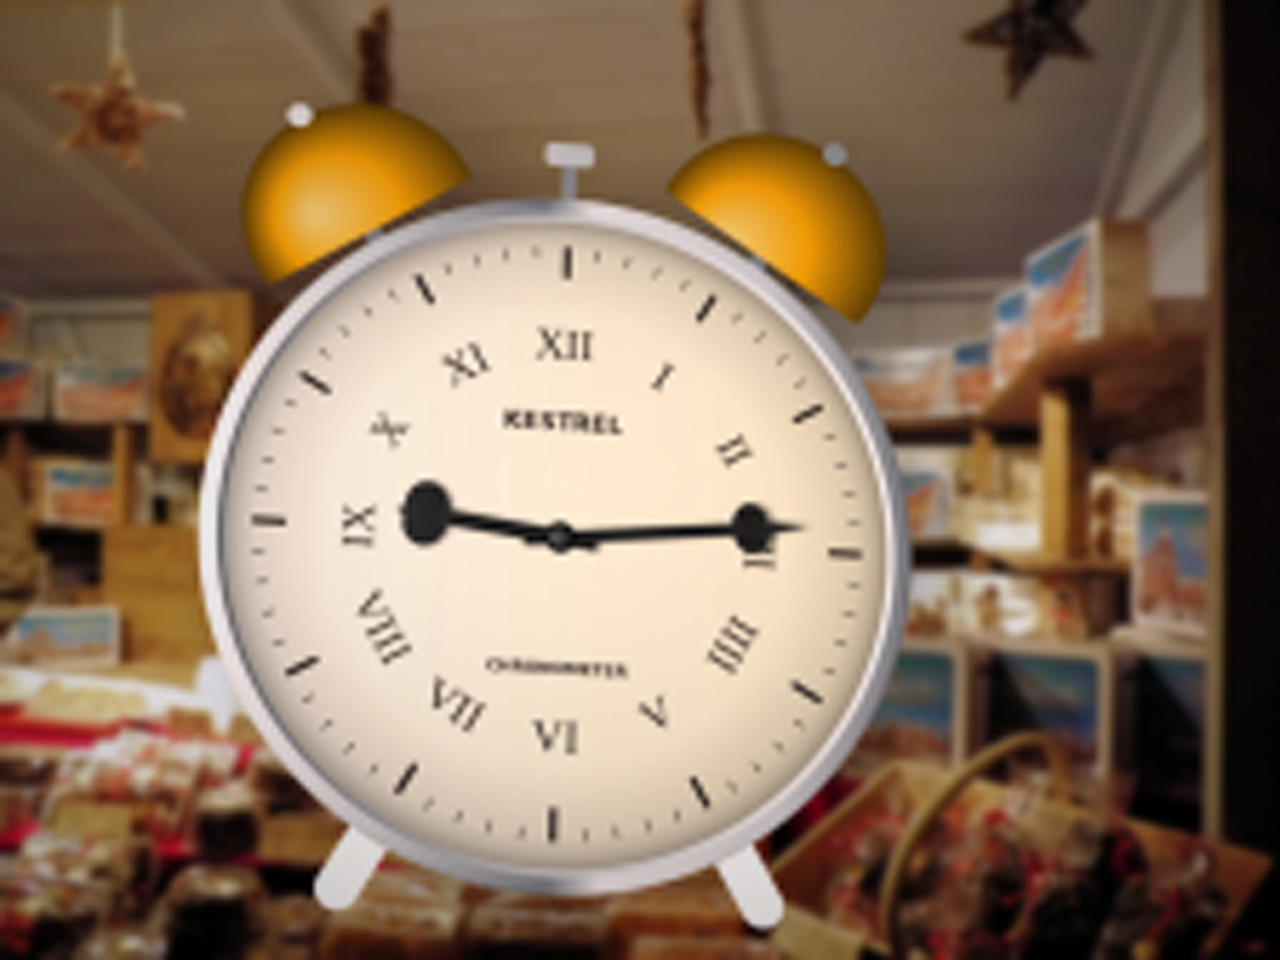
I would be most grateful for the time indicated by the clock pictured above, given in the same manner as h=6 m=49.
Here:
h=9 m=14
